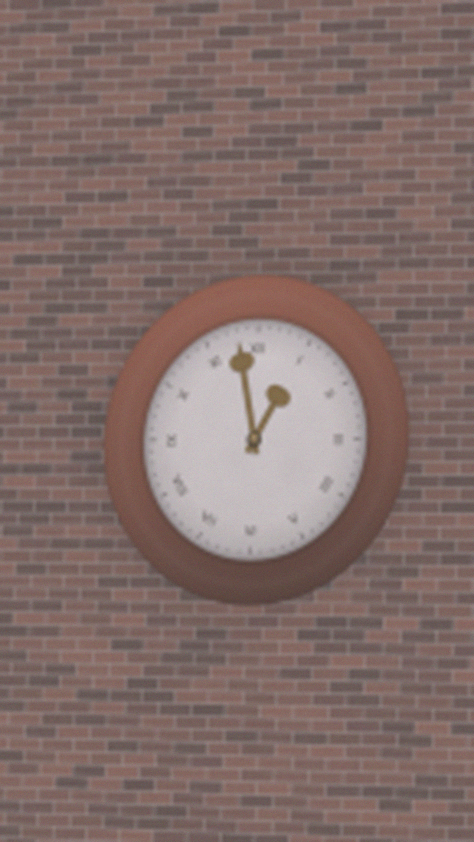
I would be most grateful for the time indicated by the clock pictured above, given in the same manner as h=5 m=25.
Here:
h=12 m=58
